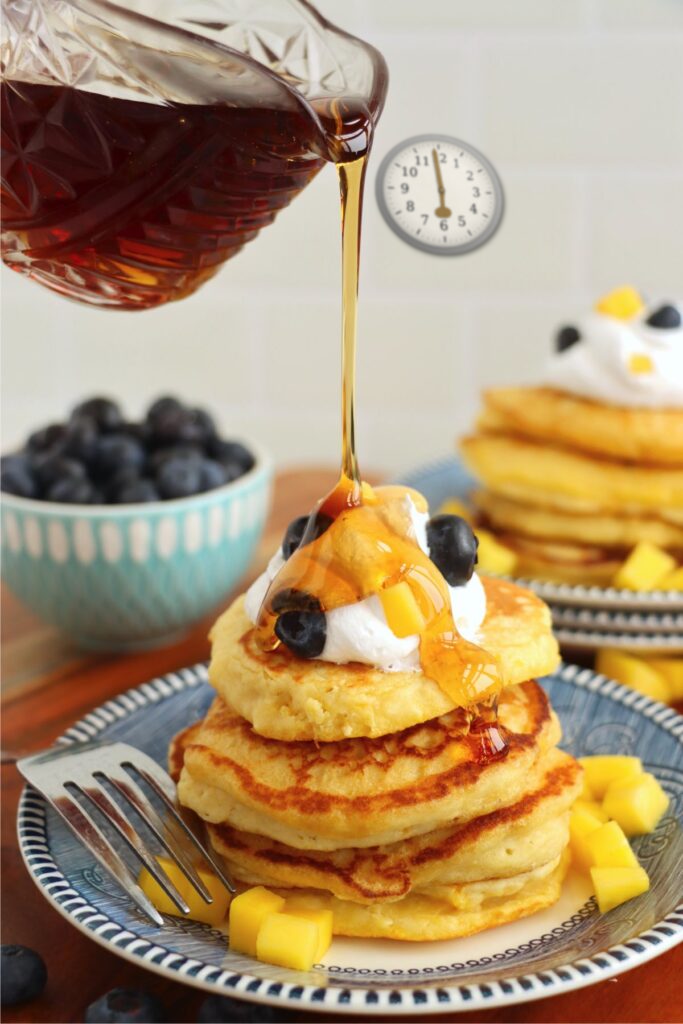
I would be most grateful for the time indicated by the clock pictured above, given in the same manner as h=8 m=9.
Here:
h=5 m=59
